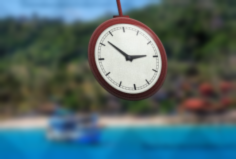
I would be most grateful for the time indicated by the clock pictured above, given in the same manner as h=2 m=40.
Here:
h=2 m=52
